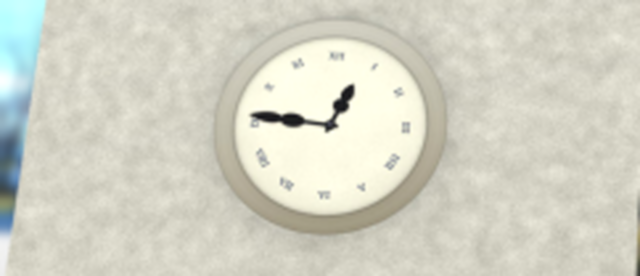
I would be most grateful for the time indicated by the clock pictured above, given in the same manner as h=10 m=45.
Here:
h=12 m=46
